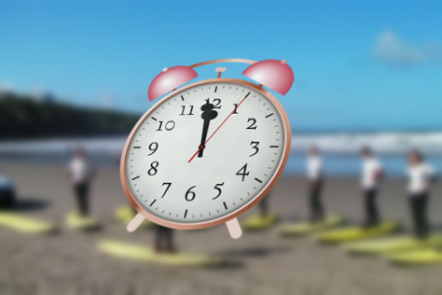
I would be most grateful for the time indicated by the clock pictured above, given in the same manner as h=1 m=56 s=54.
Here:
h=11 m=59 s=5
